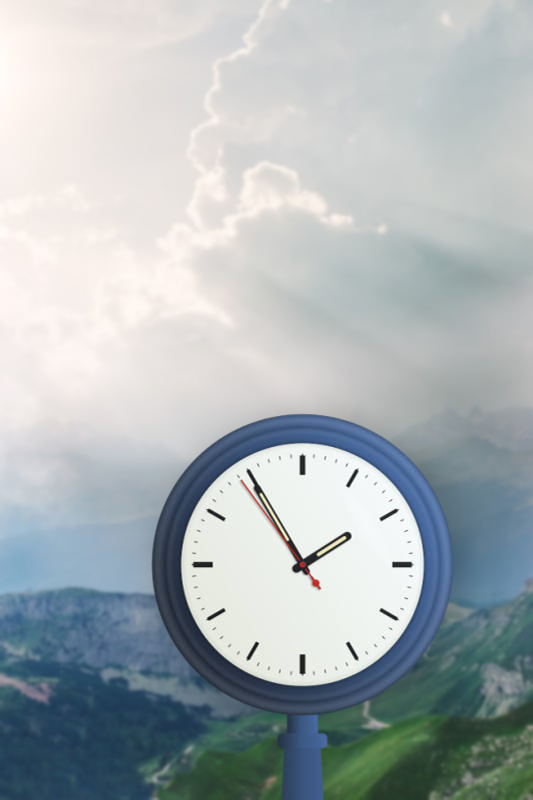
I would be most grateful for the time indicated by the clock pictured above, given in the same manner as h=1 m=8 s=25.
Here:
h=1 m=54 s=54
